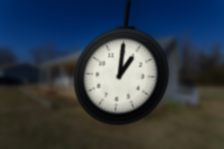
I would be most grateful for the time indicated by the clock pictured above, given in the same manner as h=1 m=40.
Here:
h=1 m=0
